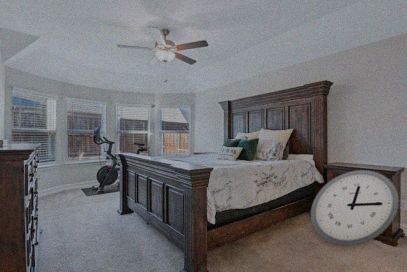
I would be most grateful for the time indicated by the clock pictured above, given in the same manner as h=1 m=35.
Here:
h=12 m=15
